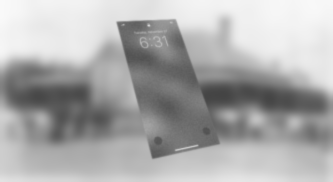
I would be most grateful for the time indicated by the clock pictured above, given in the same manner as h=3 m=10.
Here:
h=6 m=31
